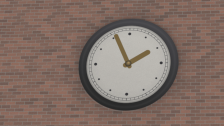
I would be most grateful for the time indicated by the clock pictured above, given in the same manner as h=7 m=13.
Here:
h=1 m=56
